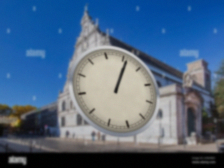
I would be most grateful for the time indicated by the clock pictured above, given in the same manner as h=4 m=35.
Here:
h=1 m=6
